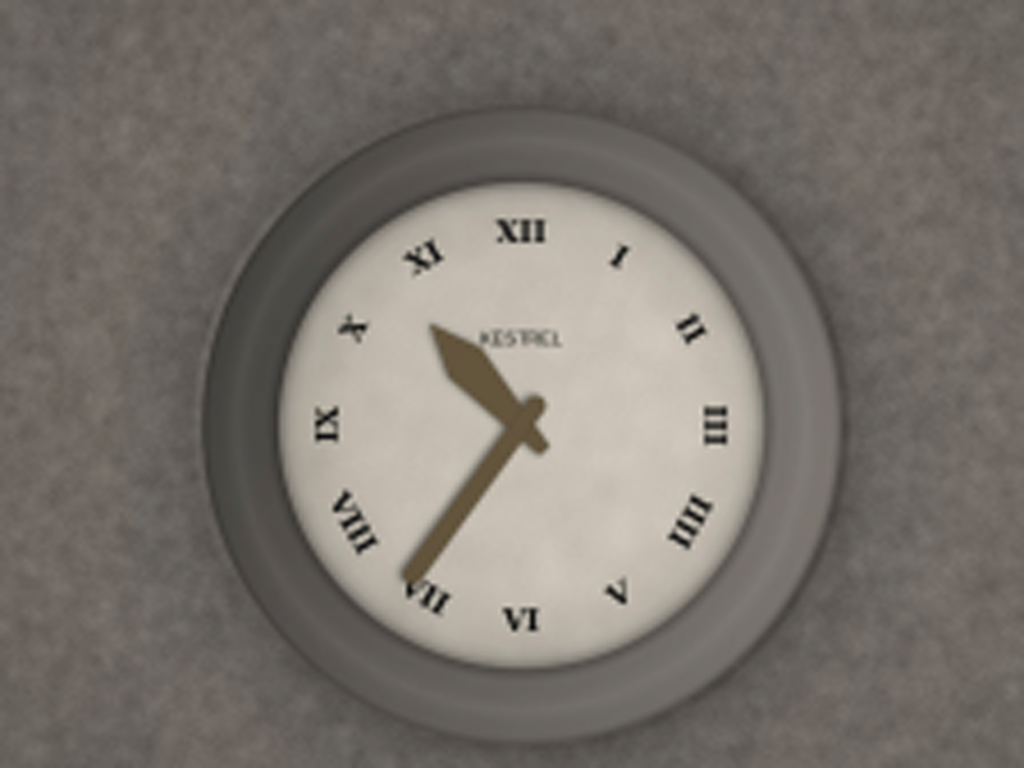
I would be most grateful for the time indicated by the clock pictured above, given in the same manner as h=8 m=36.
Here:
h=10 m=36
